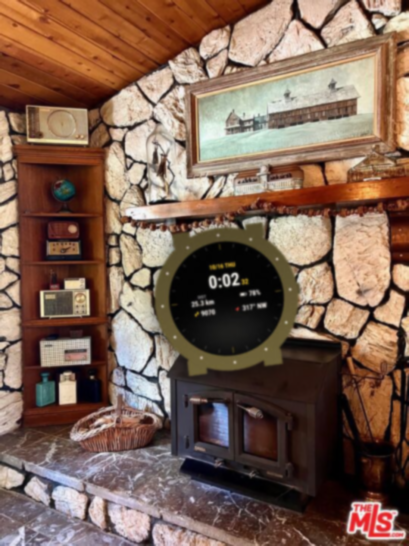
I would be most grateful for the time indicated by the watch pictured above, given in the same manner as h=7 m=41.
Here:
h=0 m=2
